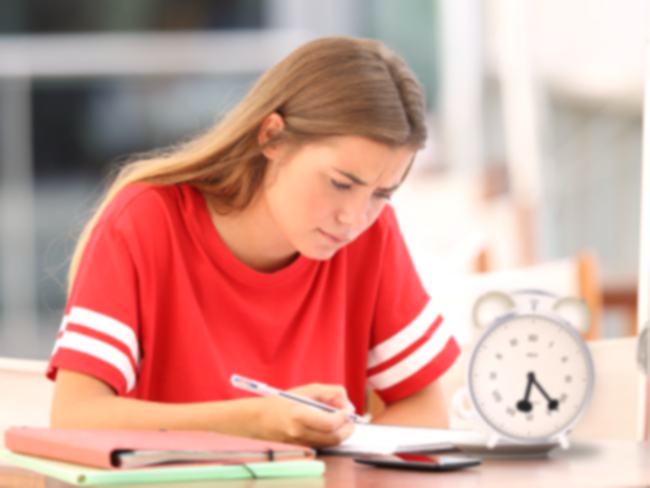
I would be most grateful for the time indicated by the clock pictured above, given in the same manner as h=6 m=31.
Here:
h=6 m=23
